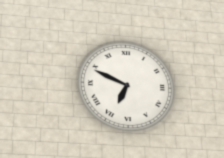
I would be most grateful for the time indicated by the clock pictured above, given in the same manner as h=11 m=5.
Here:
h=6 m=49
